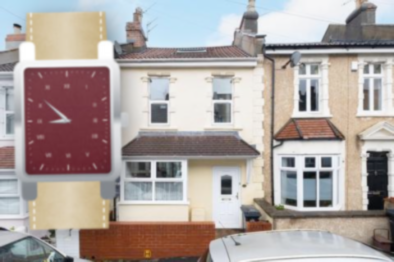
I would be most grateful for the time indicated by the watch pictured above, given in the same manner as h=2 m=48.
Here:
h=8 m=52
